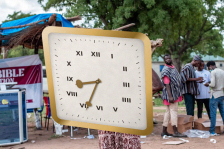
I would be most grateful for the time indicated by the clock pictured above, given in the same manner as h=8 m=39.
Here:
h=8 m=34
